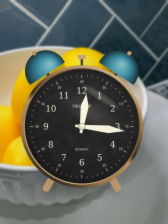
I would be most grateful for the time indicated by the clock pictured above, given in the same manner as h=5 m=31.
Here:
h=12 m=16
